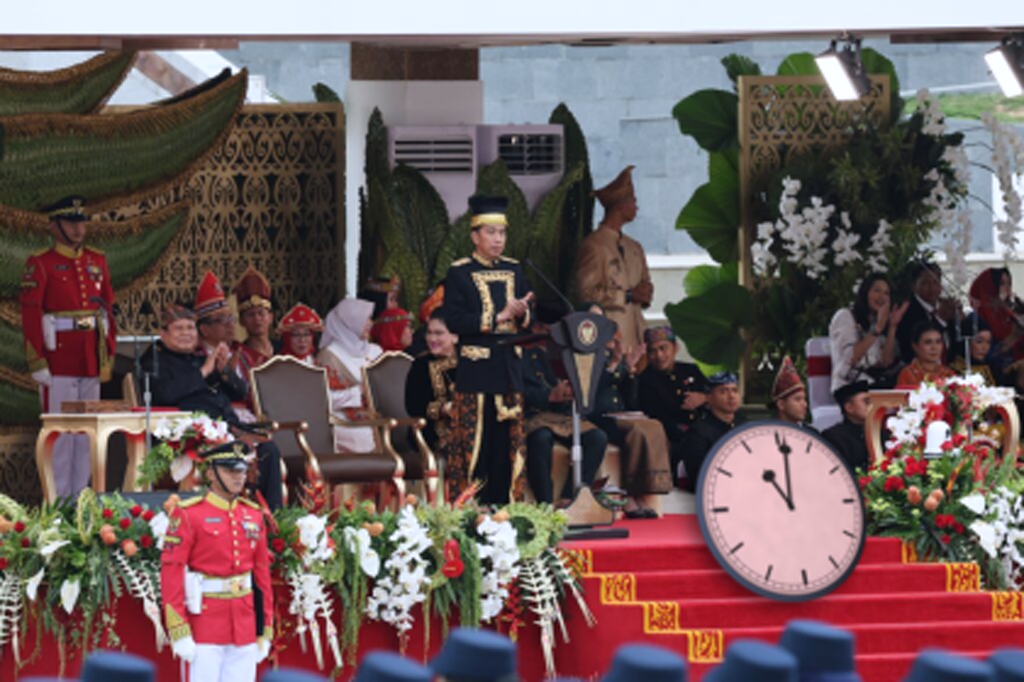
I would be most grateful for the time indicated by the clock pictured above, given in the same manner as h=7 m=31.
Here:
h=11 m=1
